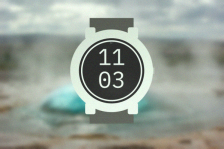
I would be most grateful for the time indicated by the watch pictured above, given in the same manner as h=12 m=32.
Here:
h=11 m=3
